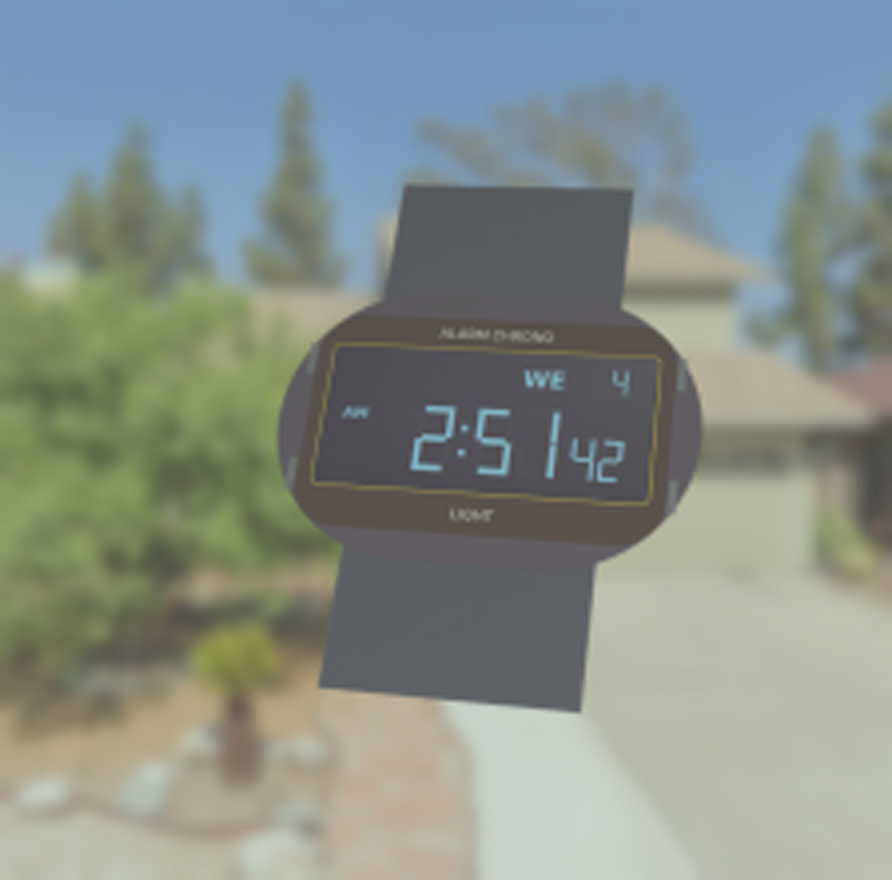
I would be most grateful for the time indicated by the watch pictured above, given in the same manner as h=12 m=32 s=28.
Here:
h=2 m=51 s=42
